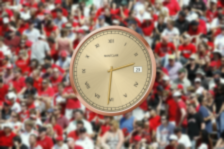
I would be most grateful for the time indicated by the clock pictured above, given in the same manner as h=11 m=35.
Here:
h=2 m=31
